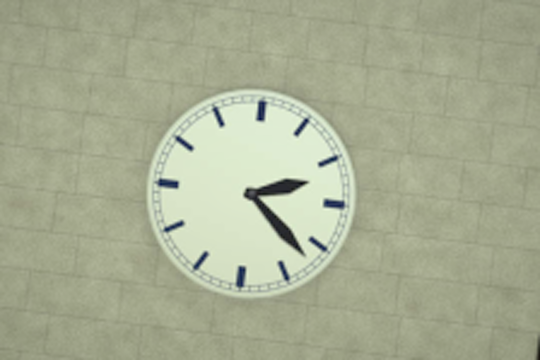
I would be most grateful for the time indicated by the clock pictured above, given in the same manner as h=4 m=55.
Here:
h=2 m=22
